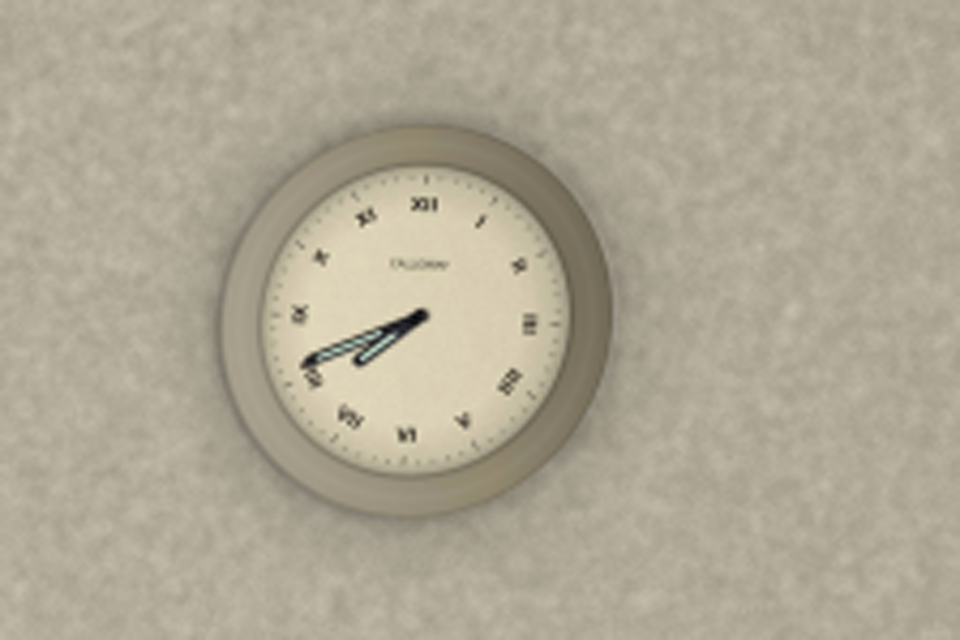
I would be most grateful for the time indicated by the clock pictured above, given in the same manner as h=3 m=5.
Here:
h=7 m=41
